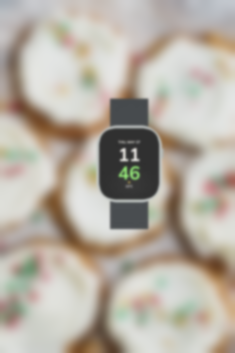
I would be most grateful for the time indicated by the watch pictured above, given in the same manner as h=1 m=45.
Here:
h=11 m=46
